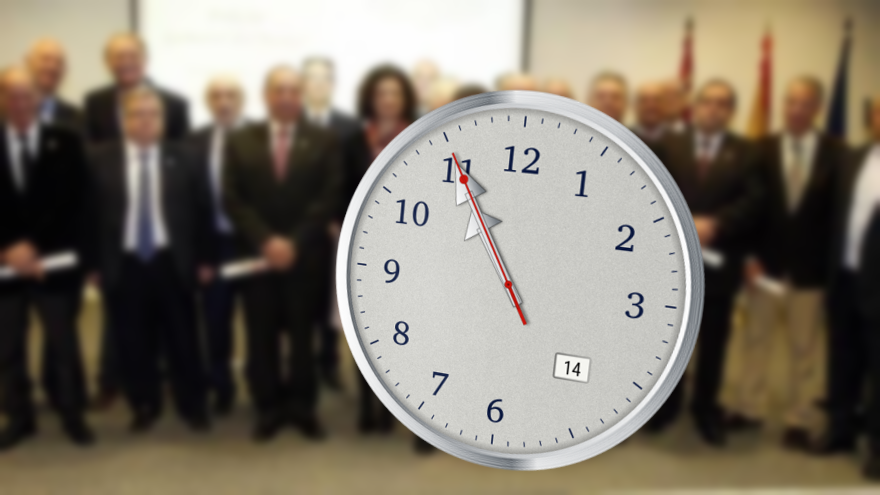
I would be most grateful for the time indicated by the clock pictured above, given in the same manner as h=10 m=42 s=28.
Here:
h=10 m=54 s=55
